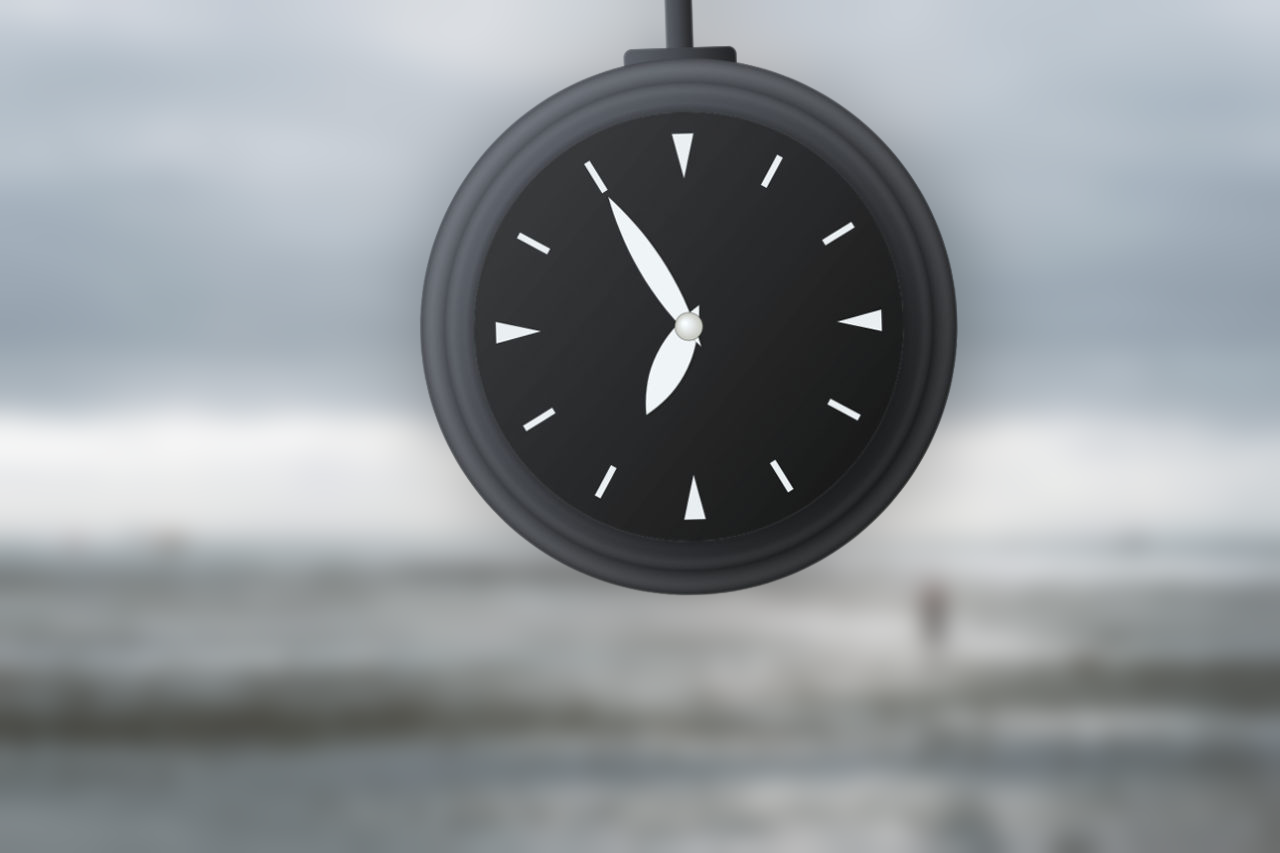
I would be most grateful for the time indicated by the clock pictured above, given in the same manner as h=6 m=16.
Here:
h=6 m=55
